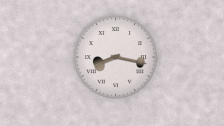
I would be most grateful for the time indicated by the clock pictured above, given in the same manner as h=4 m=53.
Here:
h=8 m=17
